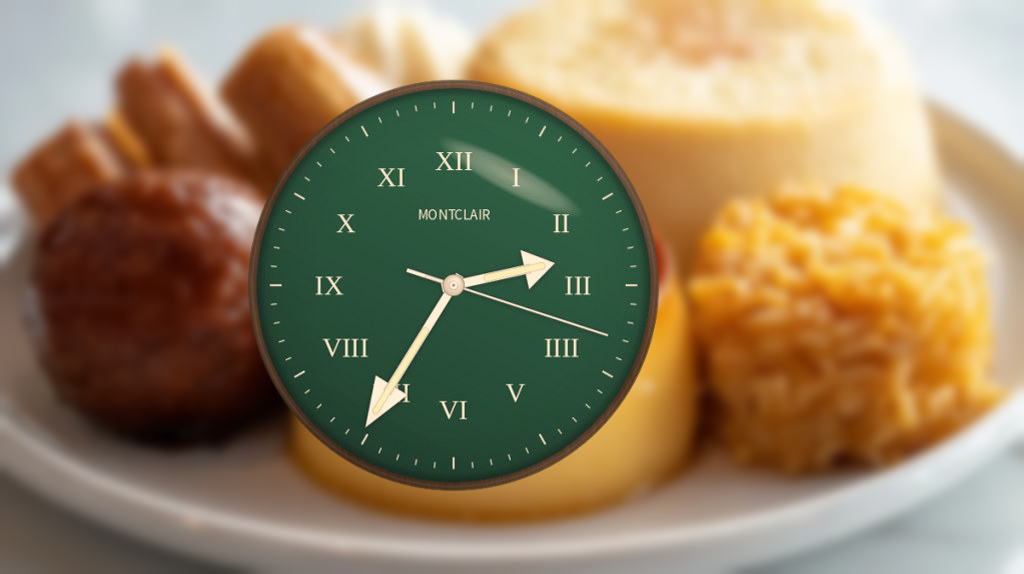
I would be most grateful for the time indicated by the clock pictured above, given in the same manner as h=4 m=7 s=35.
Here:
h=2 m=35 s=18
